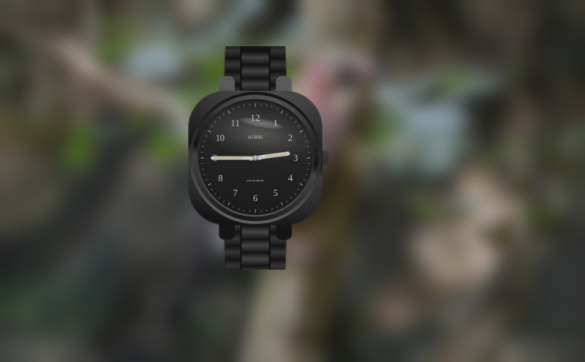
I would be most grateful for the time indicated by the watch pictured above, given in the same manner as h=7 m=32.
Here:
h=2 m=45
